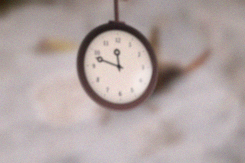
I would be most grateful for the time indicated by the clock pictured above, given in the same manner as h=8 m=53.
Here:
h=11 m=48
